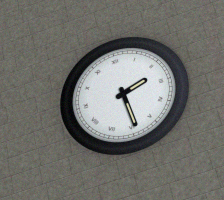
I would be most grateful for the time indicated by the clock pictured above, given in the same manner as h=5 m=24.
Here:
h=2 m=29
